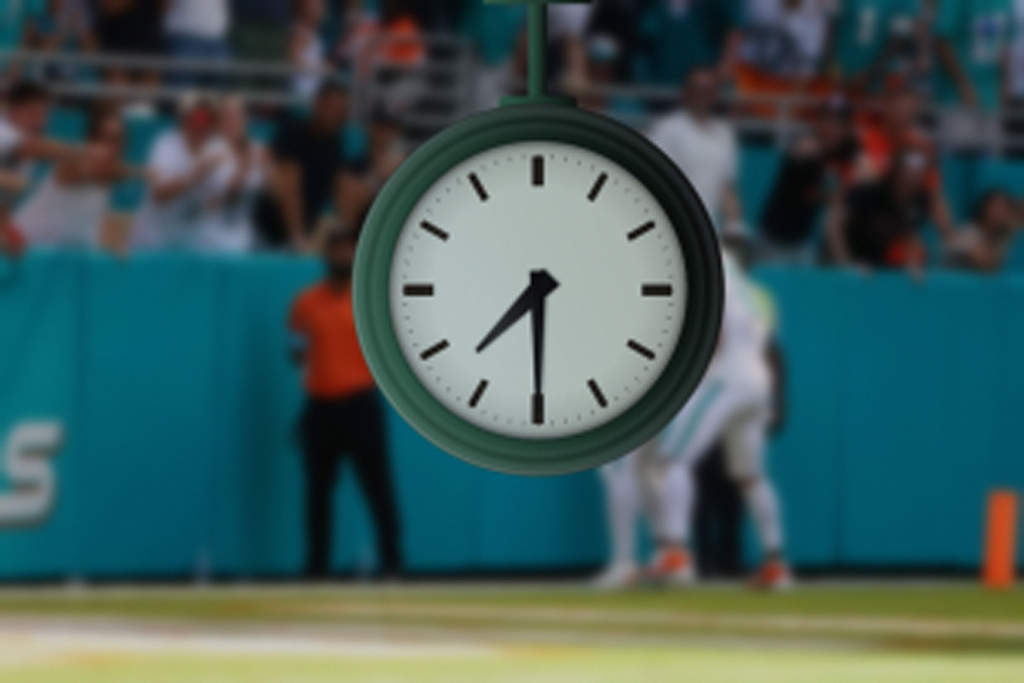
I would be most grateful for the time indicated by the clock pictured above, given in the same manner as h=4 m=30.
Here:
h=7 m=30
